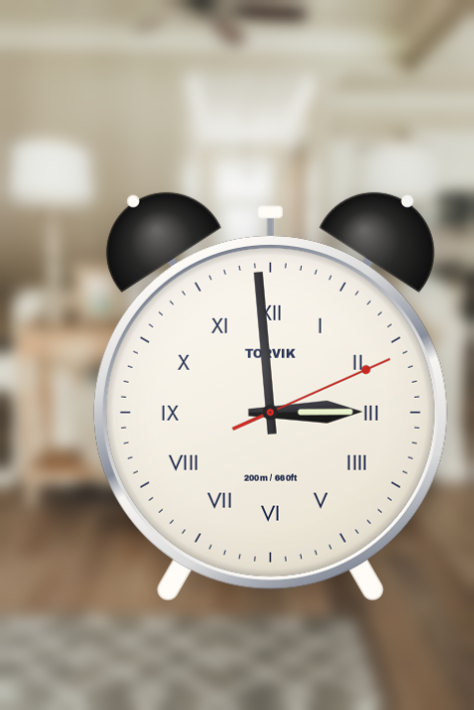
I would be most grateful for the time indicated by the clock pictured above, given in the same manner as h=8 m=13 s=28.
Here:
h=2 m=59 s=11
